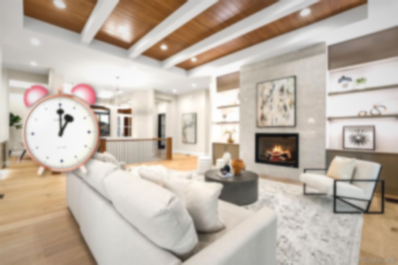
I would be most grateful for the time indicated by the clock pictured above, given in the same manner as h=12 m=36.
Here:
h=1 m=0
